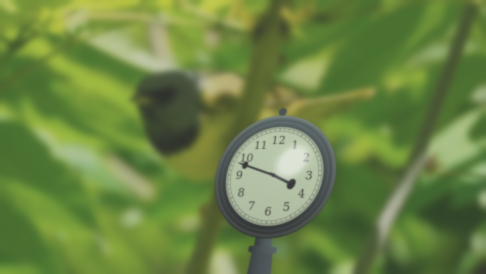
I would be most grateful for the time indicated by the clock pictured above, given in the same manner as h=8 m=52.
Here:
h=3 m=48
